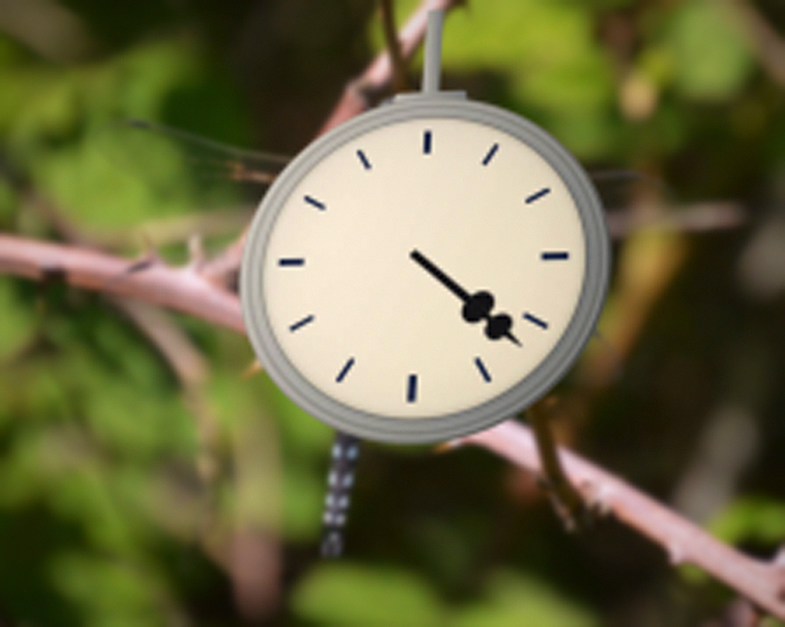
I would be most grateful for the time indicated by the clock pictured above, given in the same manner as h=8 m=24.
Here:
h=4 m=22
